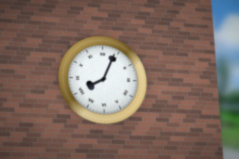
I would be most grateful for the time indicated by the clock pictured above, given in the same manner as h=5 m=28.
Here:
h=8 m=4
